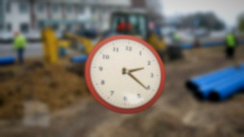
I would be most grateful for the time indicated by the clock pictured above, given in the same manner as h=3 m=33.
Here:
h=2 m=21
